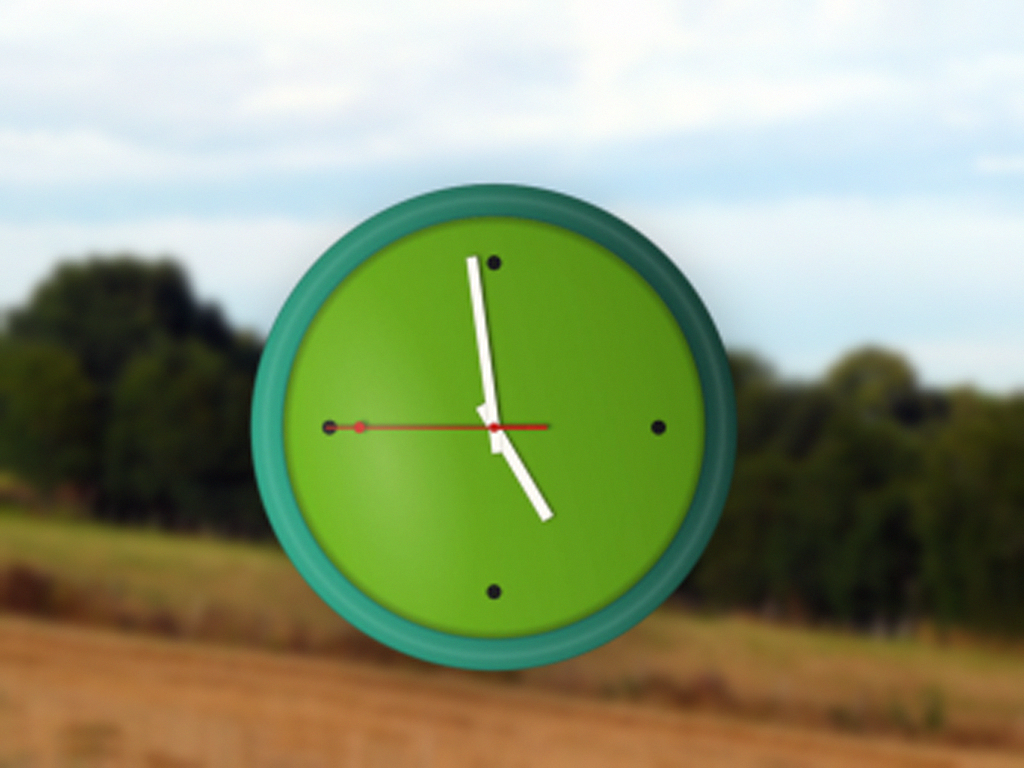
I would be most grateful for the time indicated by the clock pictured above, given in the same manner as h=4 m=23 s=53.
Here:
h=4 m=58 s=45
